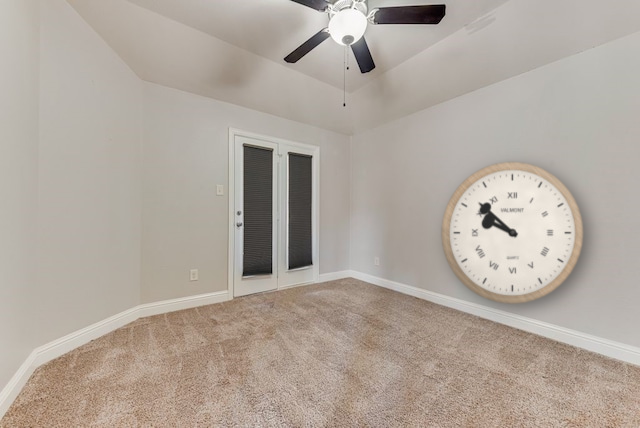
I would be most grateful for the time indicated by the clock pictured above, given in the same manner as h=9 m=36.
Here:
h=9 m=52
